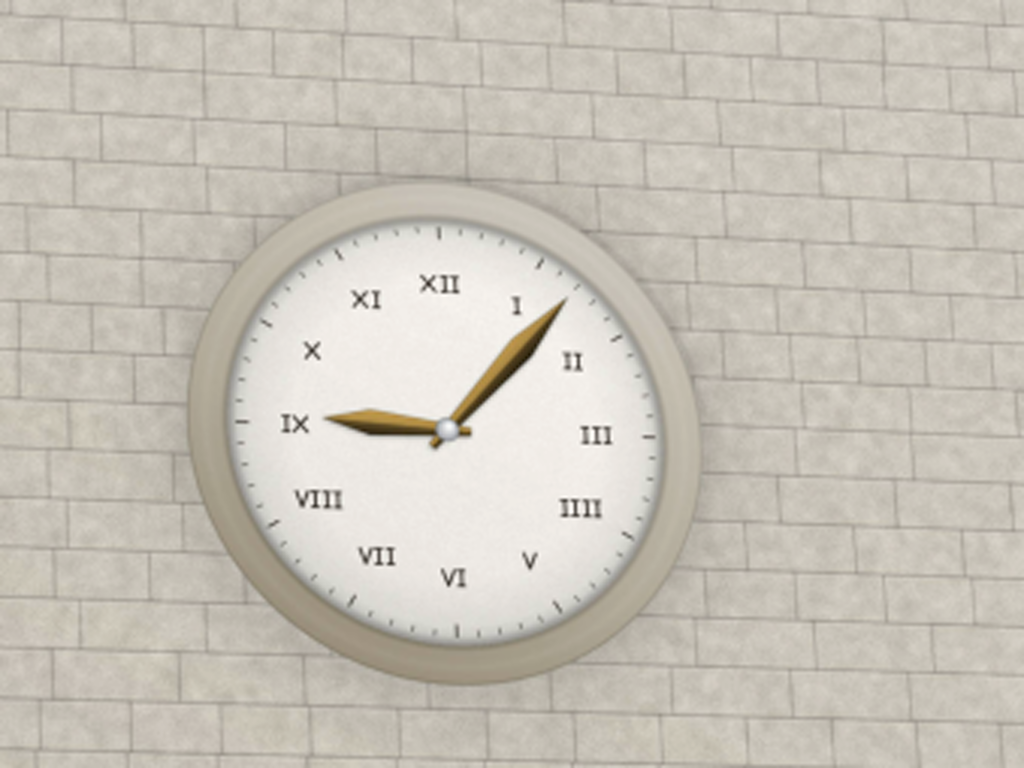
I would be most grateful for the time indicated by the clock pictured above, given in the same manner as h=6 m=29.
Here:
h=9 m=7
